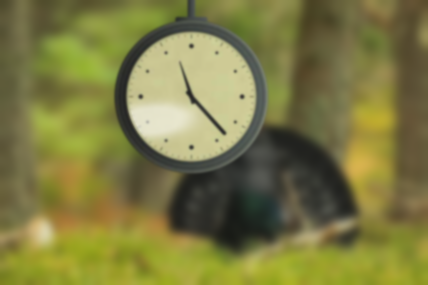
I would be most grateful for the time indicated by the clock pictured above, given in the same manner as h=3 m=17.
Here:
h=11 m=23
